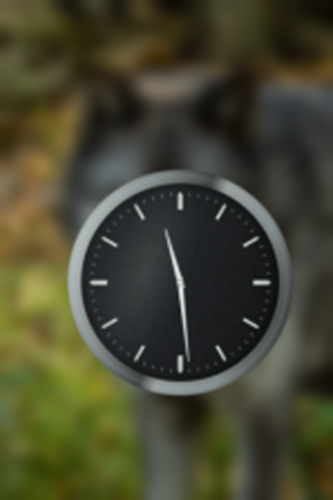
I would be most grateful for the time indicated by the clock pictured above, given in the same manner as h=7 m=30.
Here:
h=11 m=29
